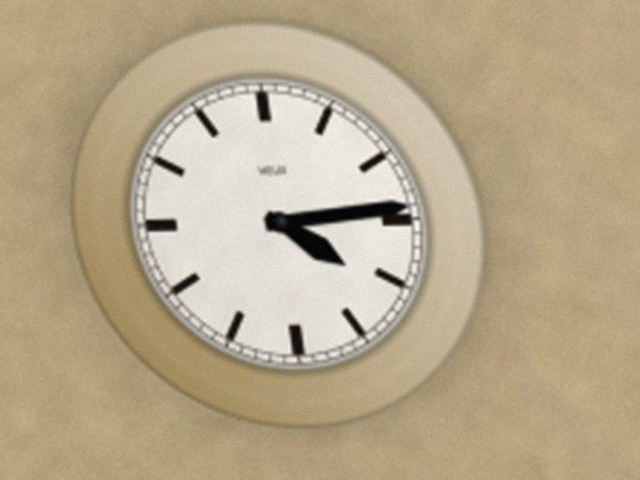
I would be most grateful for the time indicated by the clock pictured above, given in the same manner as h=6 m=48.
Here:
h=4 m=14
